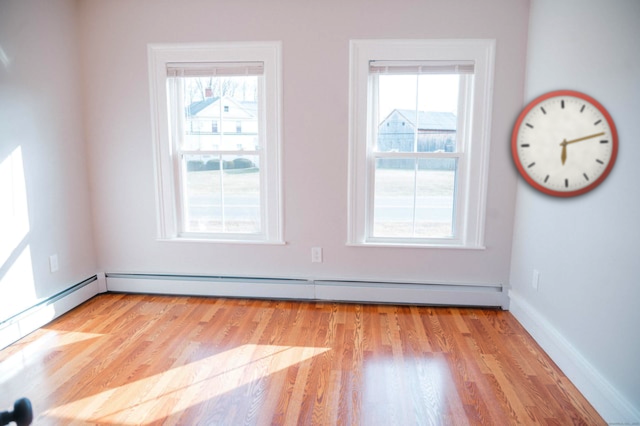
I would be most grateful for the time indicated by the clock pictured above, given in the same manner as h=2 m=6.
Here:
h=6 m=13
